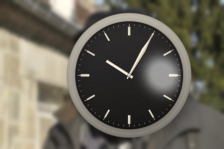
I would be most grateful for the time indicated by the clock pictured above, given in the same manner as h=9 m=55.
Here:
h=10 m=5
